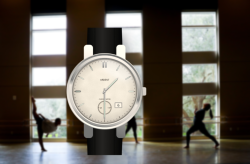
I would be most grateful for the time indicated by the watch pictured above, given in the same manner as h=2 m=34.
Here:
h=1 m=30
